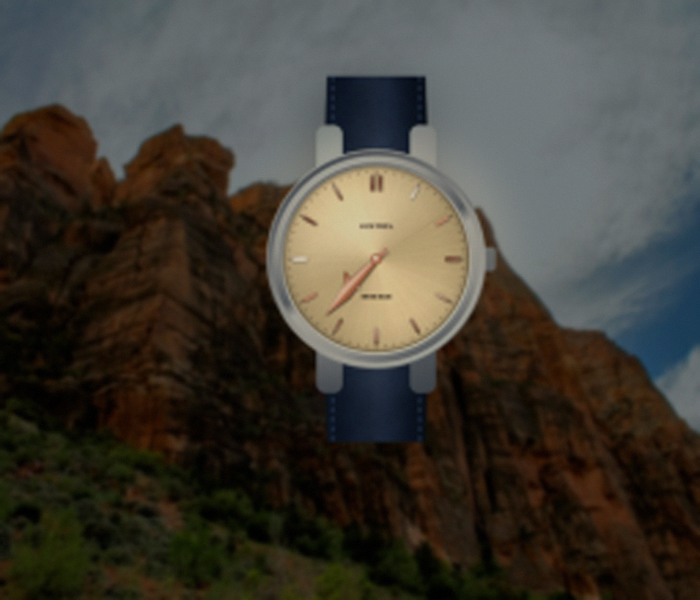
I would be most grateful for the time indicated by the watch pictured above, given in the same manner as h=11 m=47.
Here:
h=7 m=37
